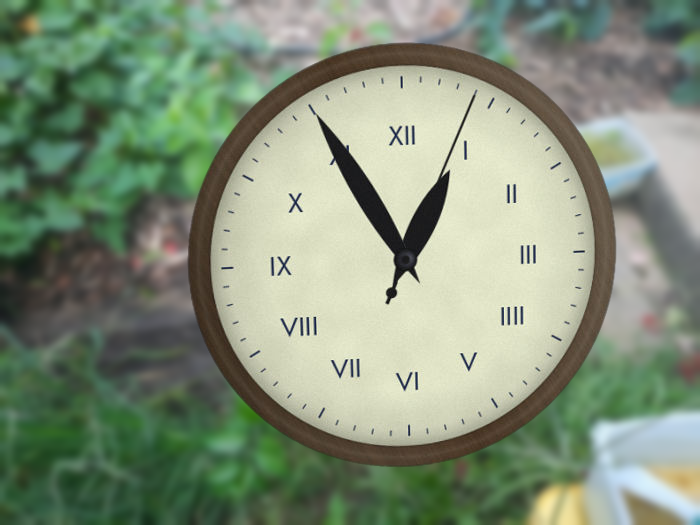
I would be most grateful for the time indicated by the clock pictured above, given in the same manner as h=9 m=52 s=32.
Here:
h=12 m=55 s=4
